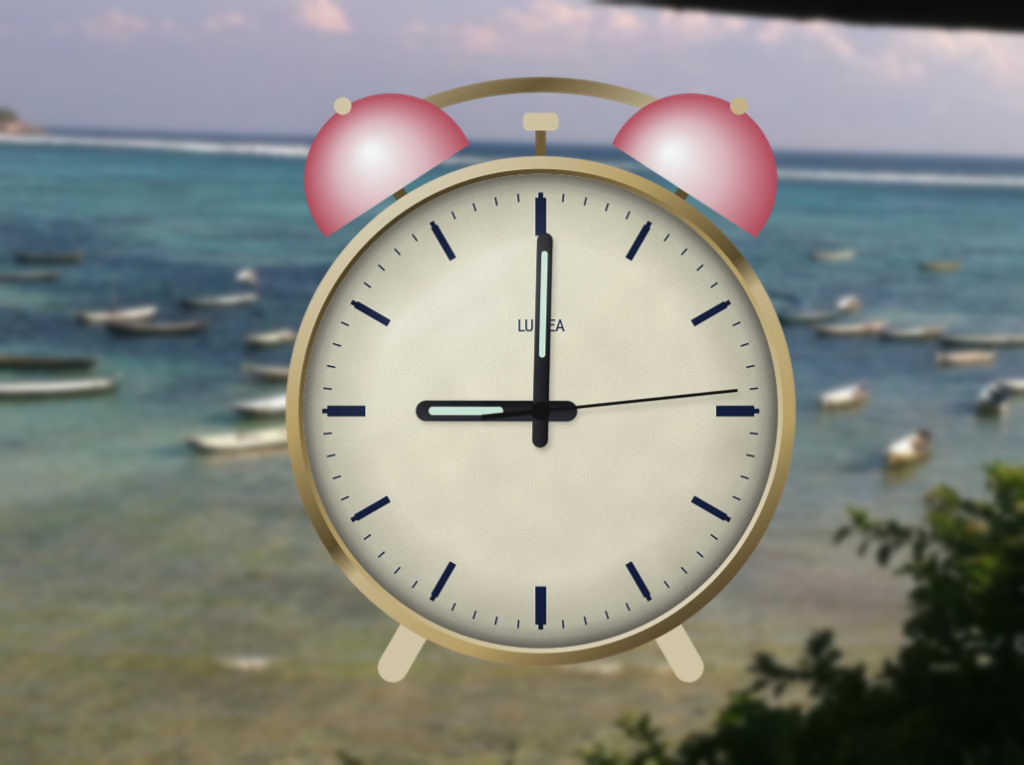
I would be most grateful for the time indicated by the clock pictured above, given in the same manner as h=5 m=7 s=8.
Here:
h=9 m=0 s=14
